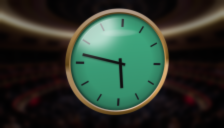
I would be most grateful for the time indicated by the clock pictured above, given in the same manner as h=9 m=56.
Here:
h=5 m=47
